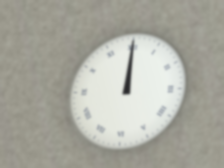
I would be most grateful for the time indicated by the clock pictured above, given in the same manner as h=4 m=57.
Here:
h=12 m=0
